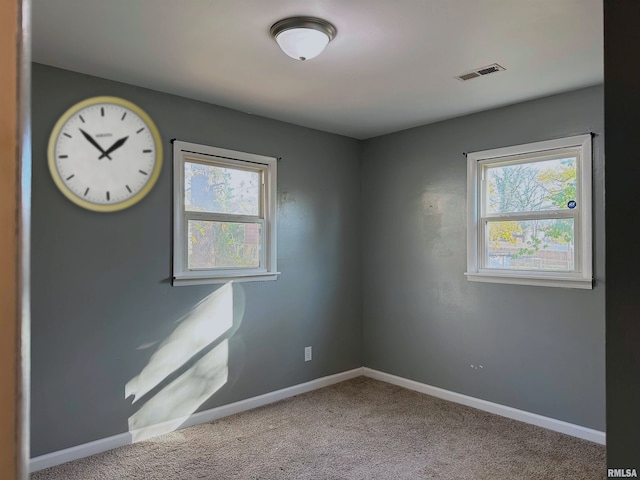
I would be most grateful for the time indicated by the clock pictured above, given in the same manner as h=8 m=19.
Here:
h=1 m=53
